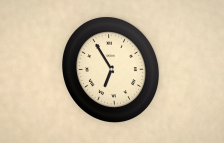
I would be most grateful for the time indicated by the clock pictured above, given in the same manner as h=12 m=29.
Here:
h=6 m=55
